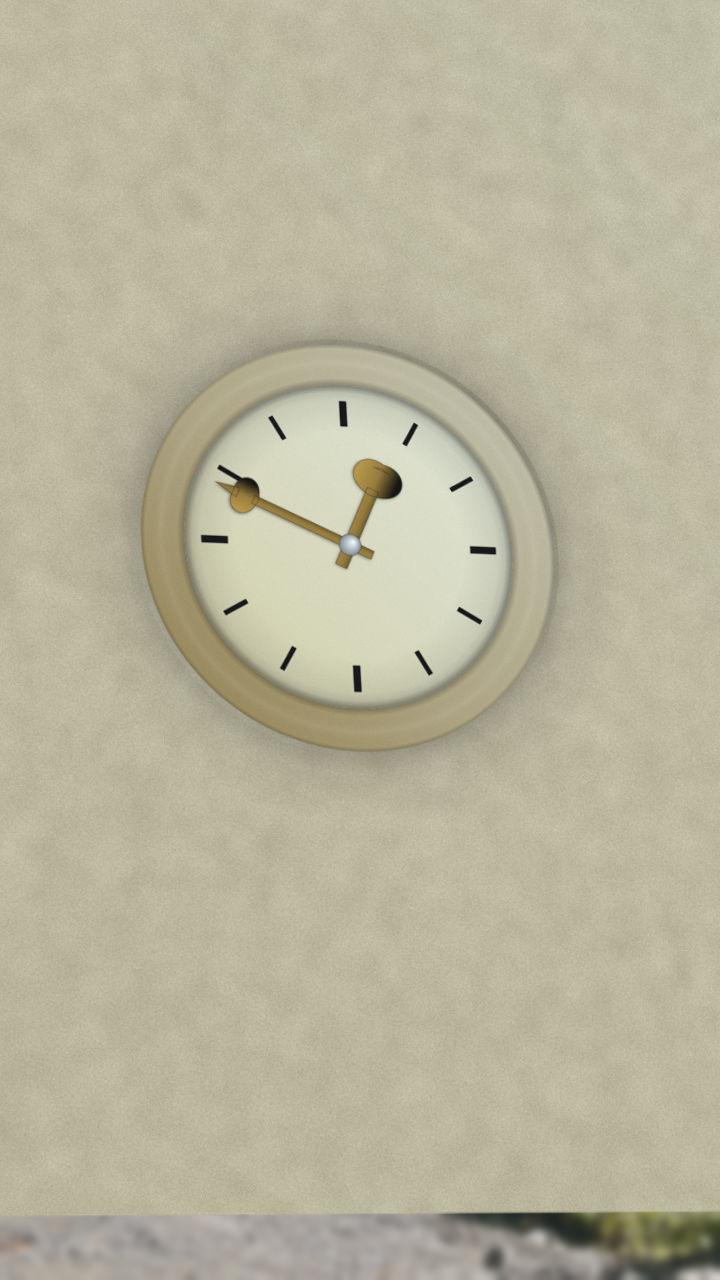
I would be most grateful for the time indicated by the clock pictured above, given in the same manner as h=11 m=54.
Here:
h=12 m=49
